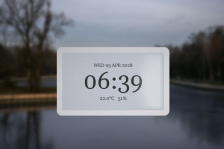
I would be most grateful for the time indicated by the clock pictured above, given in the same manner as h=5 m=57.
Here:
h=6 m=39
